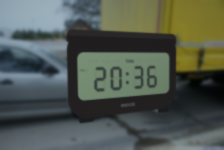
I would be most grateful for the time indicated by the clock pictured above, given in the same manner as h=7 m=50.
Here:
h=20 m=36
